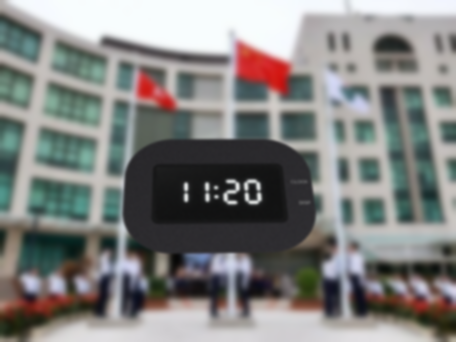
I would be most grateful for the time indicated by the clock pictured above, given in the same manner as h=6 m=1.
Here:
h=11 m=20
